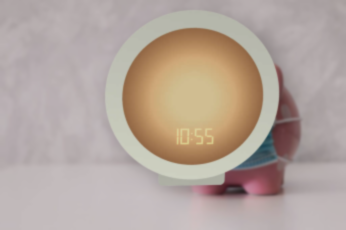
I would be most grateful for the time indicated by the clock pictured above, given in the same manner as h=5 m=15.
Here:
h=10 m=55
